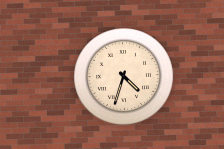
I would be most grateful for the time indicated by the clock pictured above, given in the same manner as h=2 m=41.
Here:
h=4 m=33
